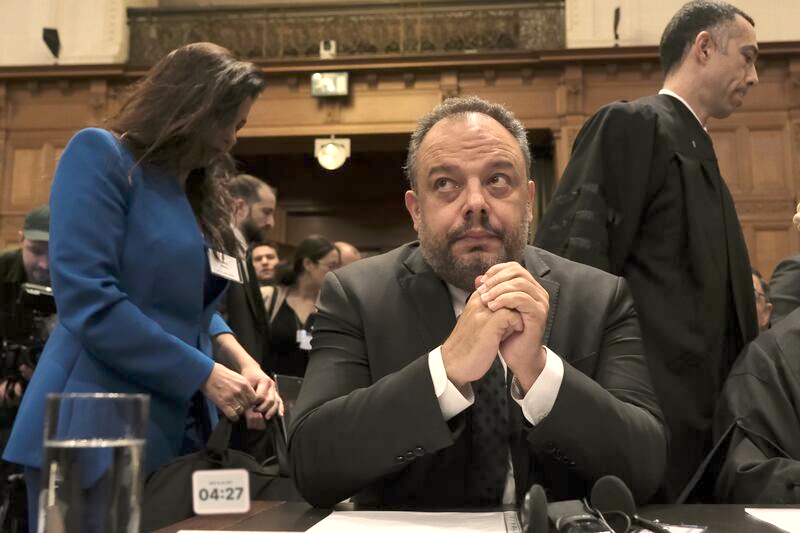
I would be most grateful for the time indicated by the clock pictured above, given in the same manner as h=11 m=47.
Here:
h=4 m=27
